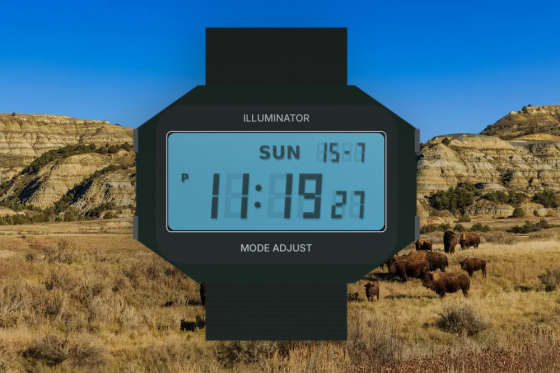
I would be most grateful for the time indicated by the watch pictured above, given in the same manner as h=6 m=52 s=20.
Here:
h=11 m=19 s=27
